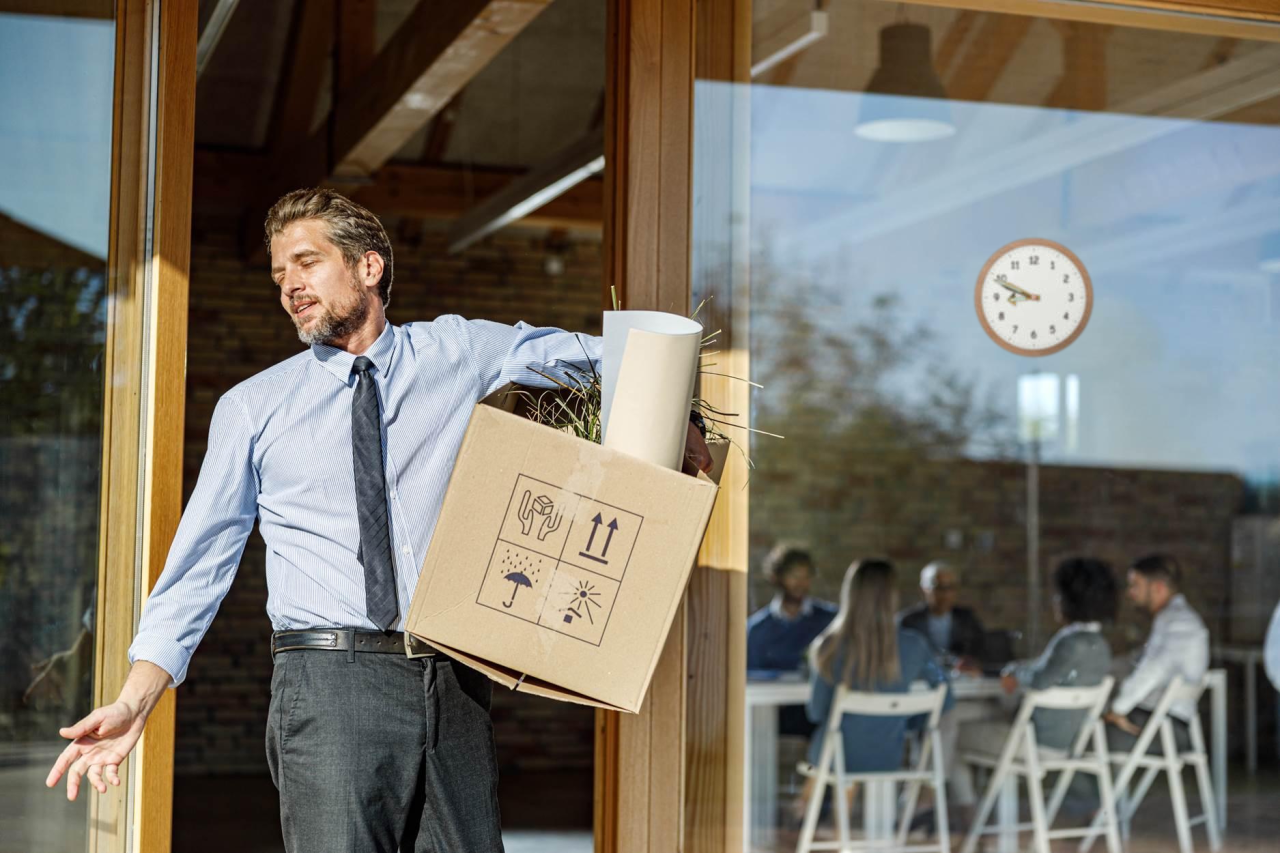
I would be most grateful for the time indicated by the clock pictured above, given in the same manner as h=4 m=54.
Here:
h=8 m=49
